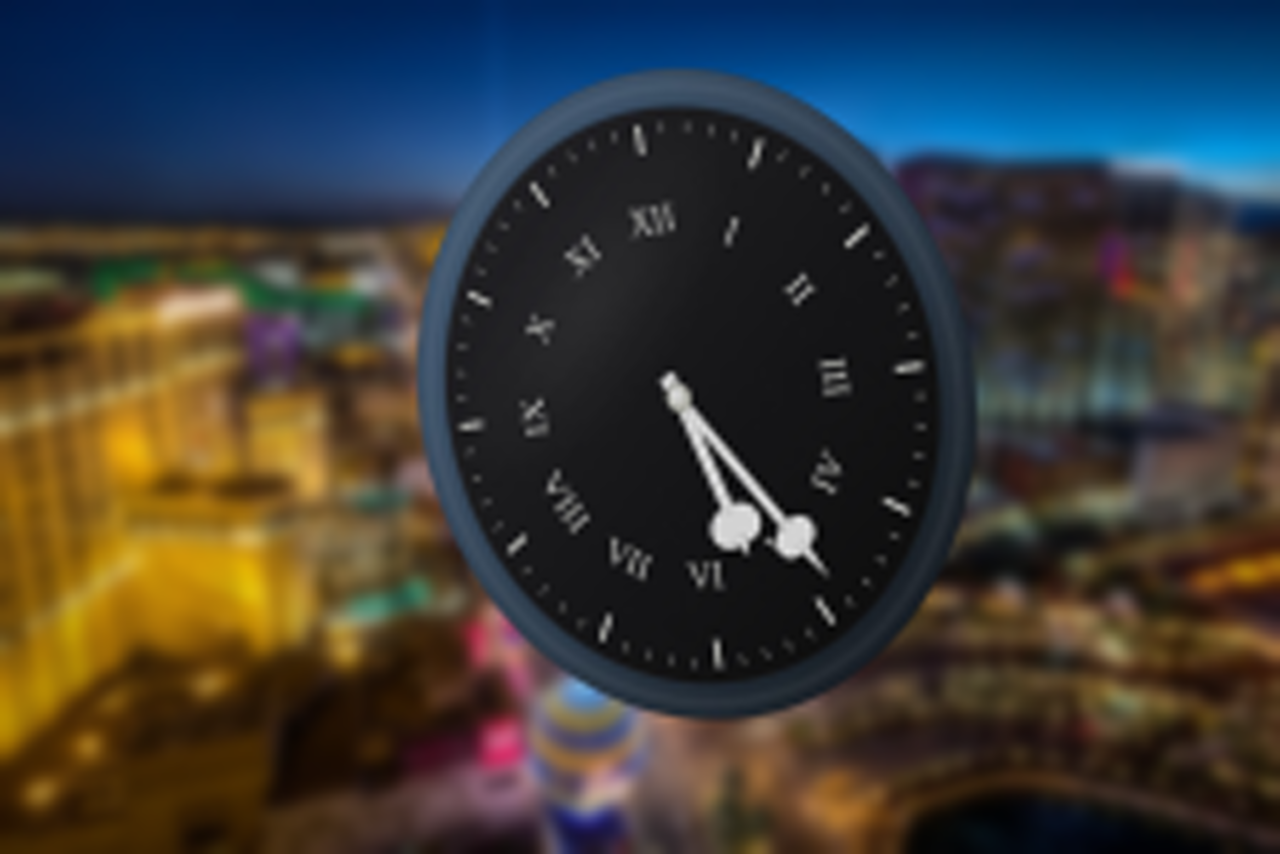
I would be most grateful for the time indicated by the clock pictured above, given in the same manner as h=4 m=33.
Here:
h=5 m=24
